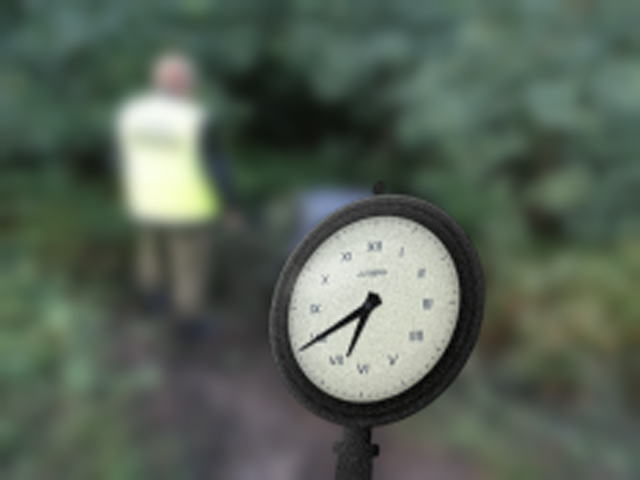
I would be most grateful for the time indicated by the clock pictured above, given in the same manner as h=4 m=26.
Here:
h=6 m=40
